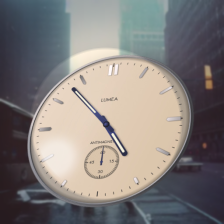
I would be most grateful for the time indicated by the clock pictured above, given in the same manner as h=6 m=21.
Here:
h=4 m=53
